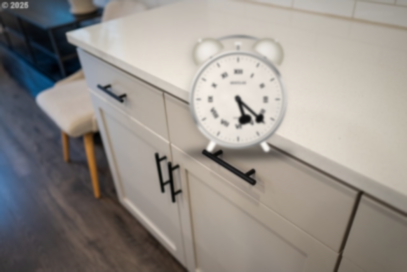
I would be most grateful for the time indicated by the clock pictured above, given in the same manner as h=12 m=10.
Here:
h=5 m=22
